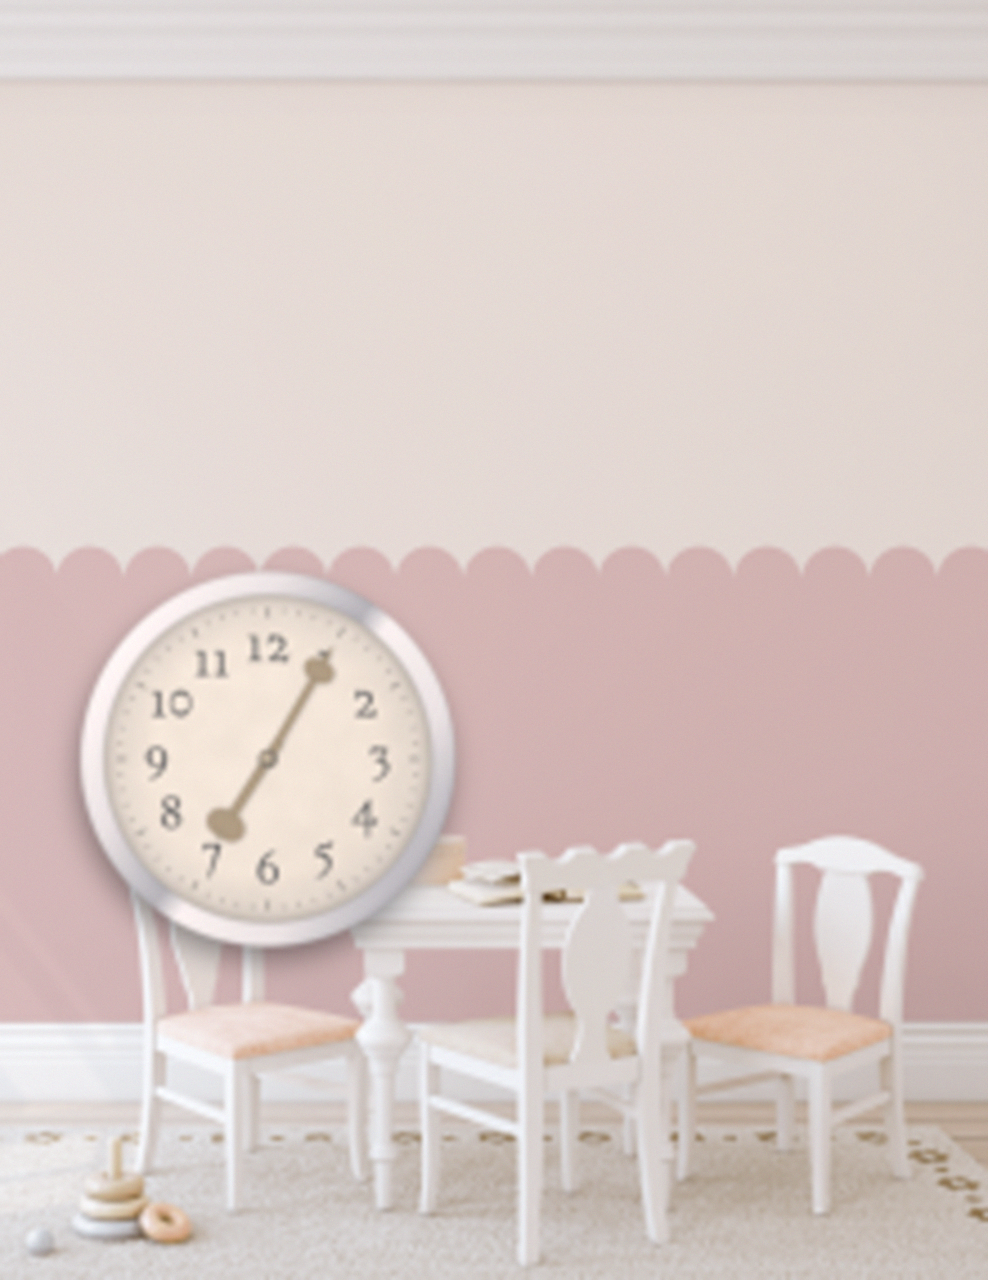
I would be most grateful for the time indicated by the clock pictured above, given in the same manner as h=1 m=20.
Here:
h=7 m=5
